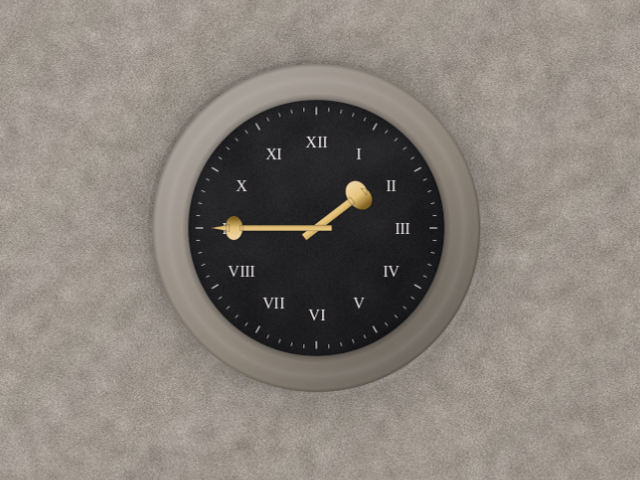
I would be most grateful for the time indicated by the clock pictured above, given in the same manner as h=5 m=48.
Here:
h=1 m=45
